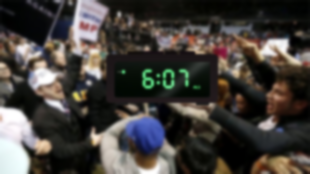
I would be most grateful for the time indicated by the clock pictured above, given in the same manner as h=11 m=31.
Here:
h=6 m=7
